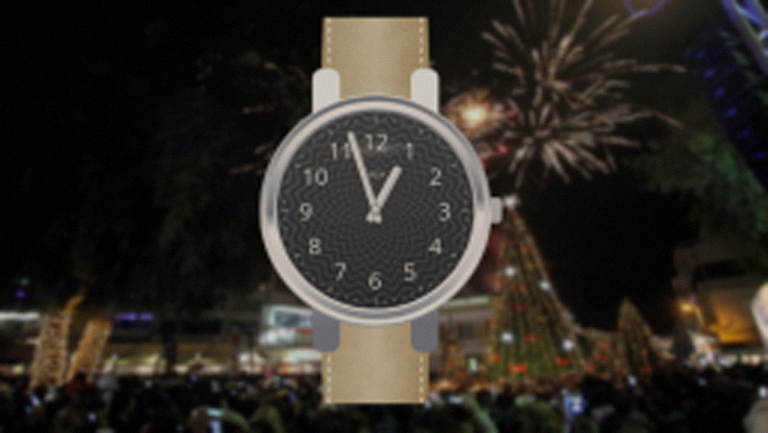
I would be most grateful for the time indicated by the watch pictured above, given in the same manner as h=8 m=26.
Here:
h=12 m=57
